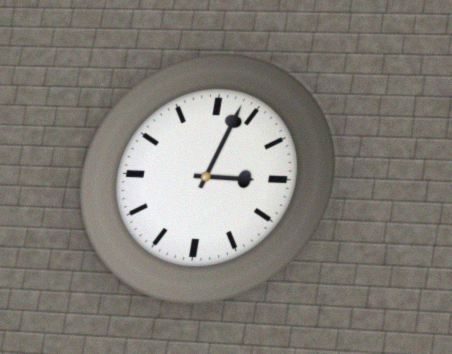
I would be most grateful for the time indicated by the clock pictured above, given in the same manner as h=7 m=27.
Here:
h=3 m=3
